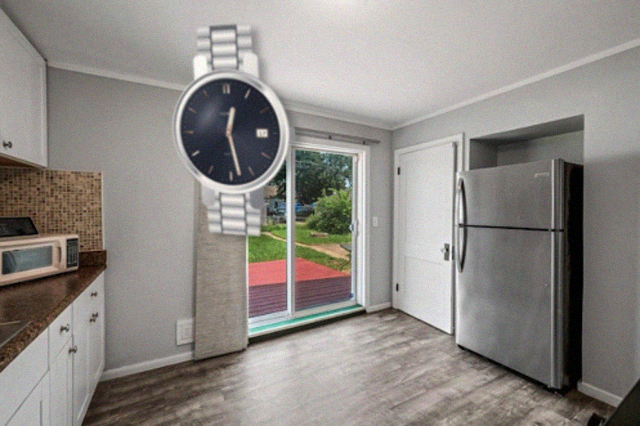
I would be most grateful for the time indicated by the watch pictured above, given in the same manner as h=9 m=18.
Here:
h=12 m=28
